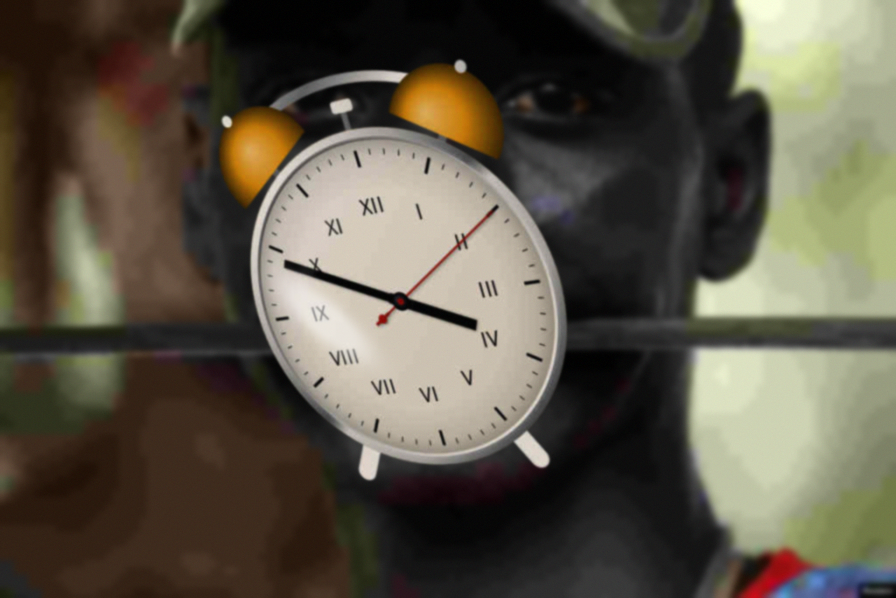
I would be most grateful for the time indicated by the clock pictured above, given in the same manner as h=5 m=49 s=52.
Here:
h=3 m=49 s=10
